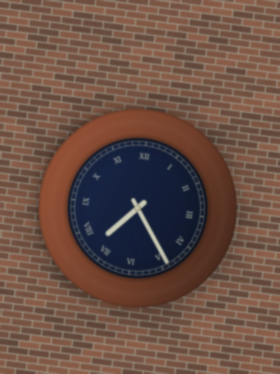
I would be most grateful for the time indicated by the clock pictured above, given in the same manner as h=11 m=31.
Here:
h=7 m=24
